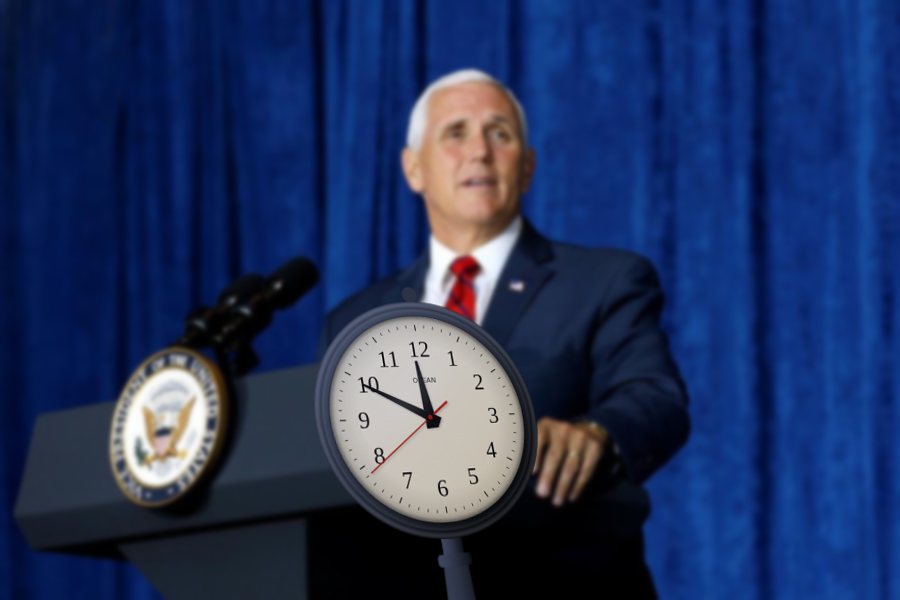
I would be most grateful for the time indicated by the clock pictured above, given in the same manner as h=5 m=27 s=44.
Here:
h=11 m=49 s=39
